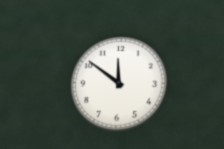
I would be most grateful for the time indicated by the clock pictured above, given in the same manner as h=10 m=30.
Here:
h=11 m=51
